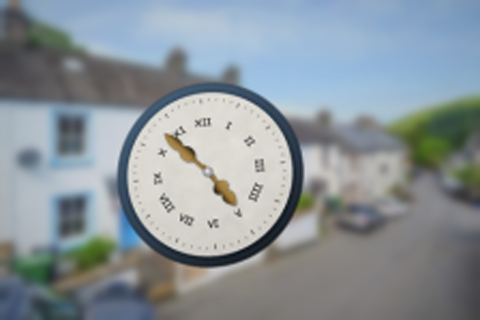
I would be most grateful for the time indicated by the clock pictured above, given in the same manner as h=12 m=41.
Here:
h=4 m=53
